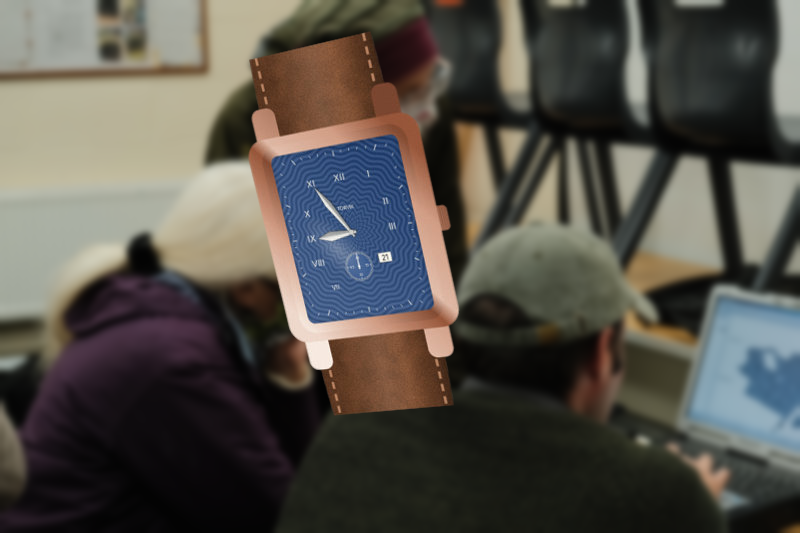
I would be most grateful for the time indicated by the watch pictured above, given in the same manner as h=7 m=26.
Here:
h=8 m=55
